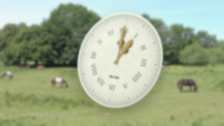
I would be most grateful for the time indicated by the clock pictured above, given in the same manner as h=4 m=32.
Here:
h=1 m=0
